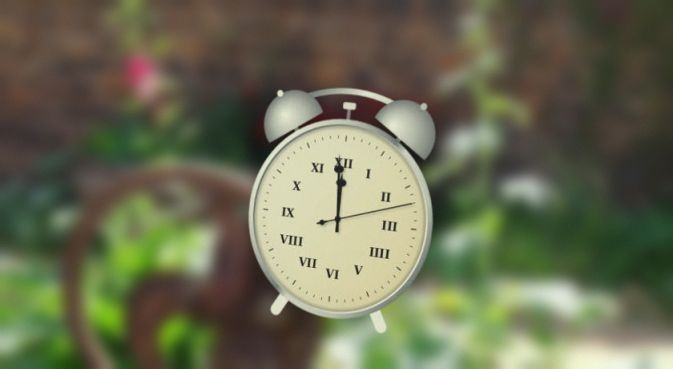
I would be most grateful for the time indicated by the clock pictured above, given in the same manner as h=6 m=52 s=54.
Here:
h=11 m=59 s=12
